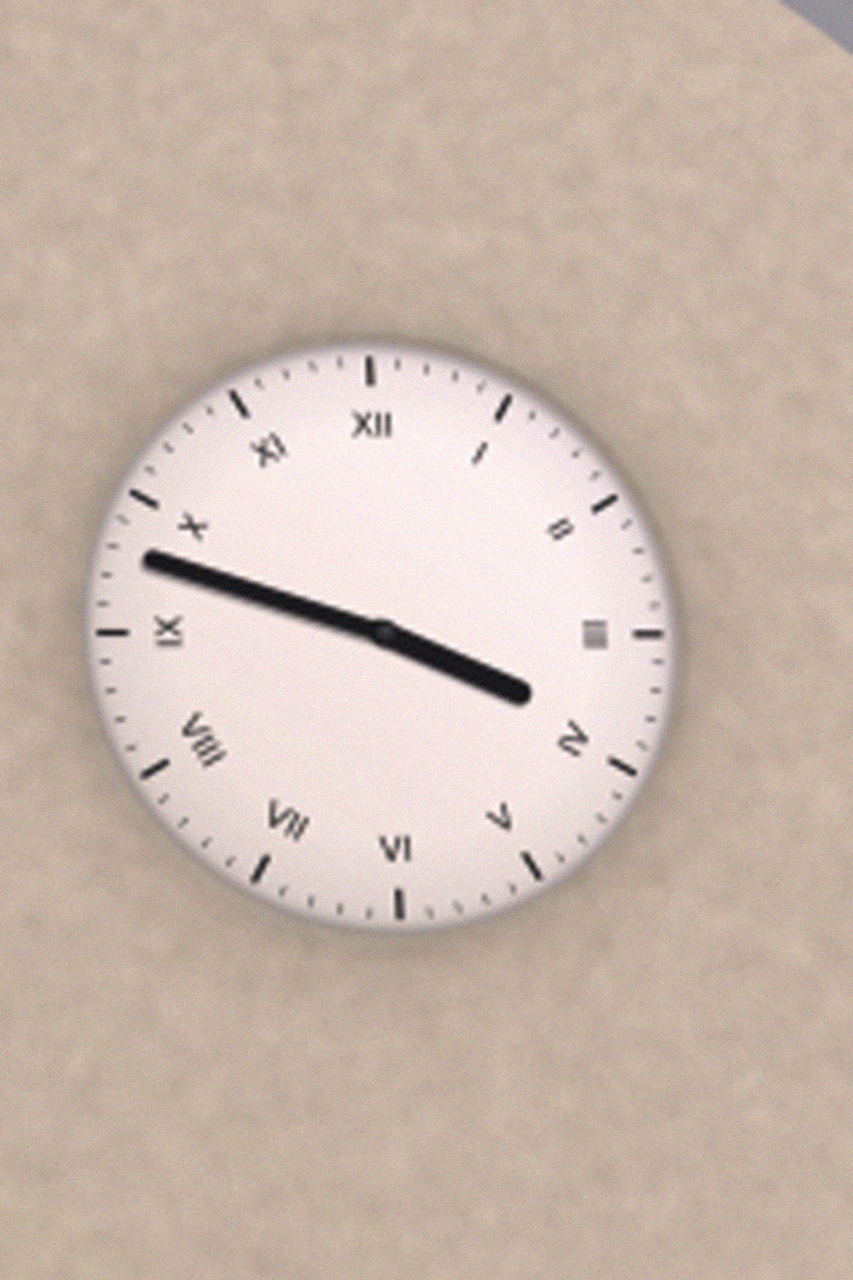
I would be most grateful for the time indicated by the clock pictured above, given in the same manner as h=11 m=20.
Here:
h=3 m=48
